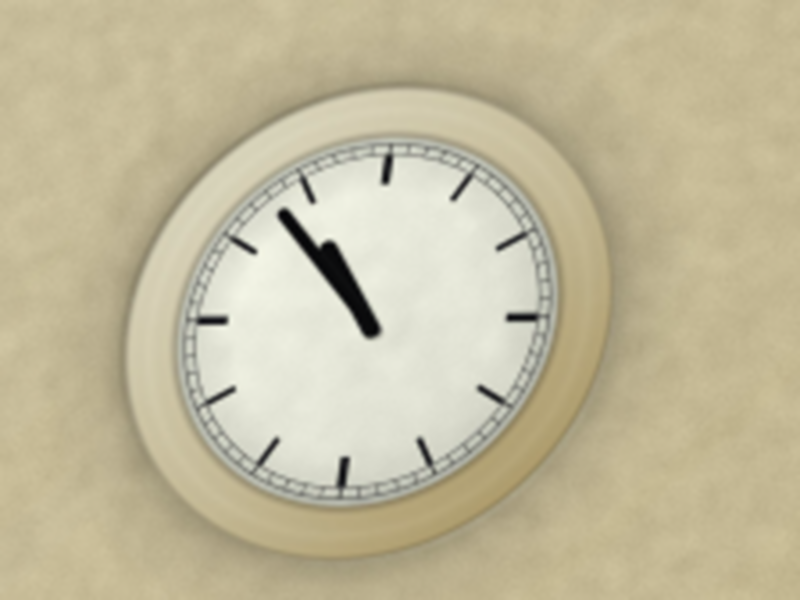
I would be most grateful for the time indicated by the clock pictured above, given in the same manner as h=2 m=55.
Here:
h=10 m=53
